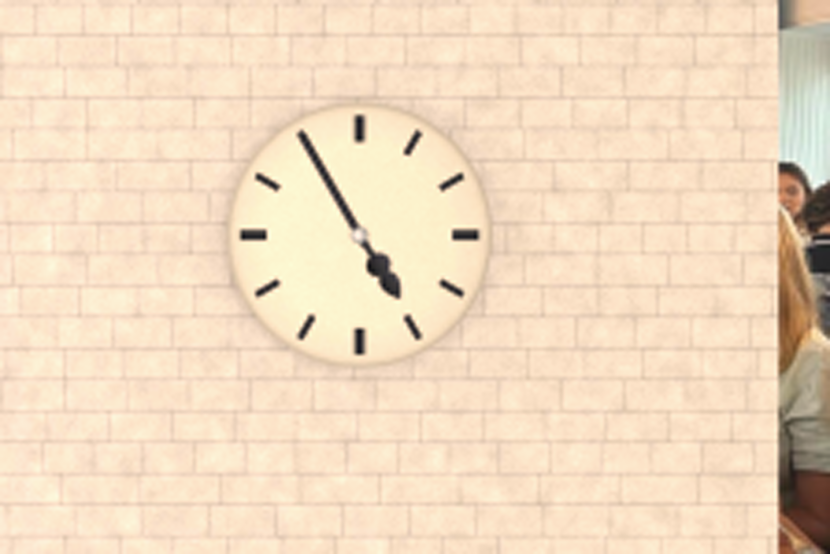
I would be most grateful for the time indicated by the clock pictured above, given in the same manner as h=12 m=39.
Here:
h=4 m=55
